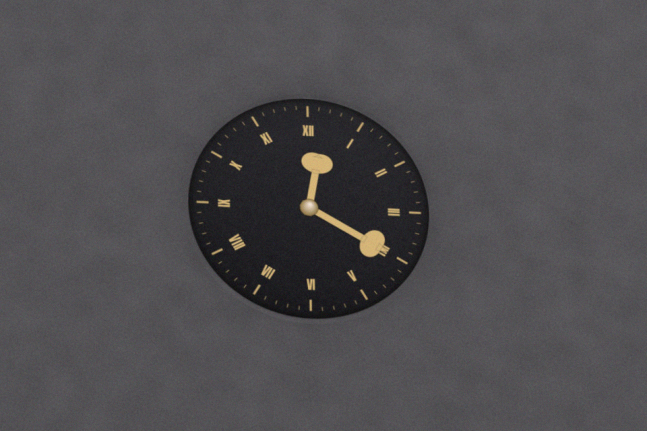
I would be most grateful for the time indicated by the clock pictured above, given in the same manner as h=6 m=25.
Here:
h=12 m=20
